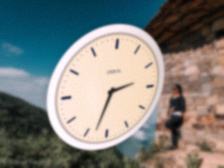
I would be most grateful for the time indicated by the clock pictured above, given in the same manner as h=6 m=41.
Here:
h=2 m=33
